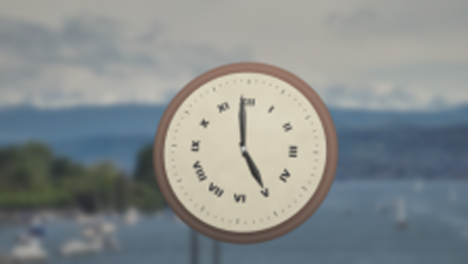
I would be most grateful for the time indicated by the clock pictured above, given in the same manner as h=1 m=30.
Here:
h=4 m=59
